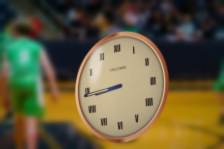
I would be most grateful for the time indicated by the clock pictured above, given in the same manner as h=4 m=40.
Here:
h=8 m=44
